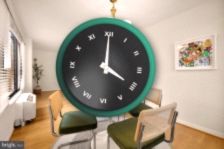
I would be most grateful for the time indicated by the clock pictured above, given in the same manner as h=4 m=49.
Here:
h=4 m=0
